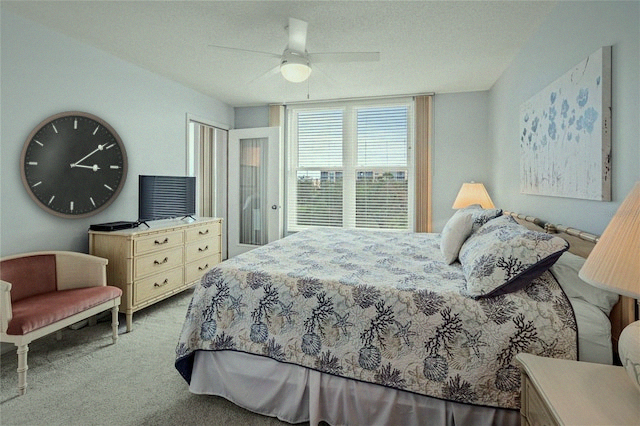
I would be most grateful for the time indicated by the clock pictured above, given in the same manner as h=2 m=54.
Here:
h=3 m=9
